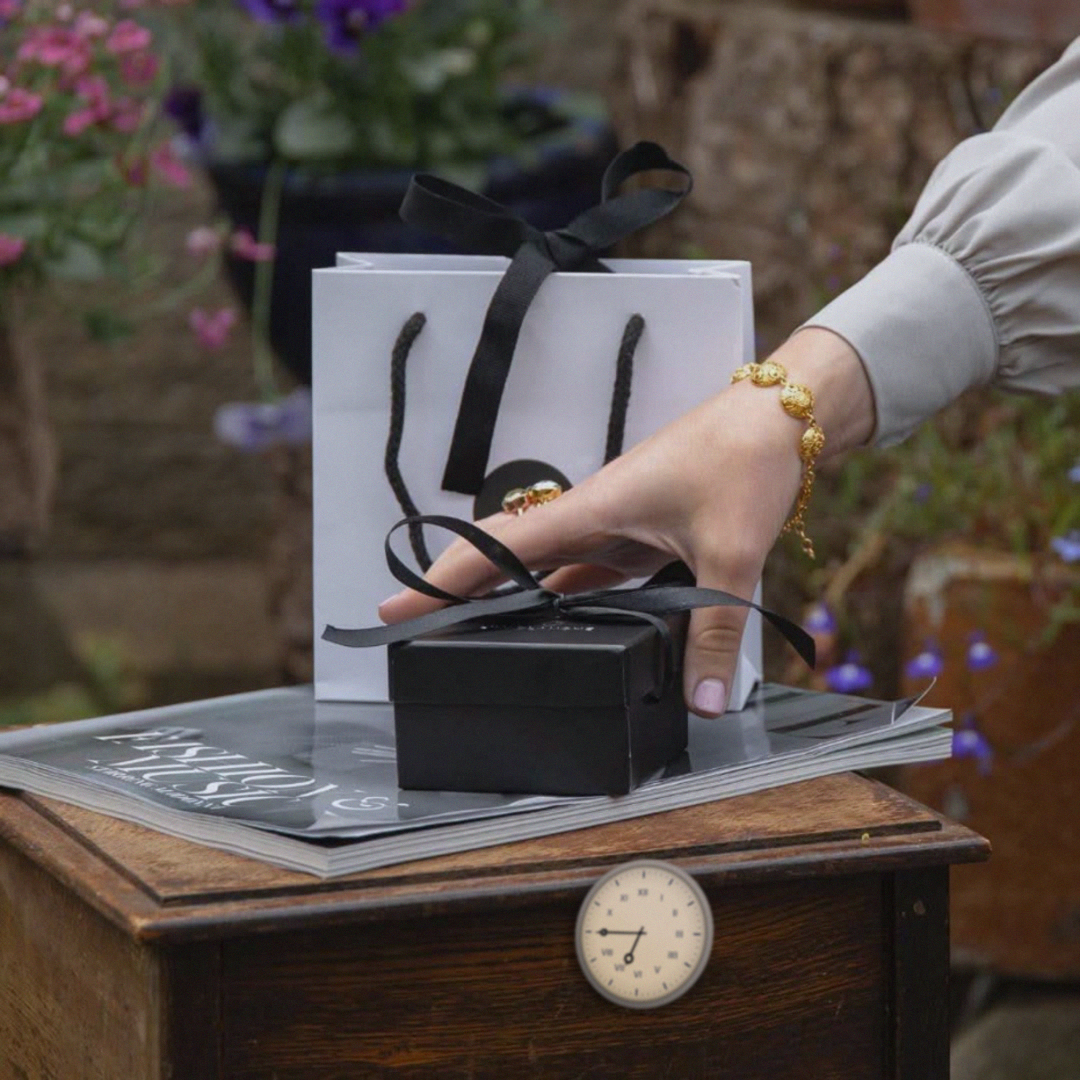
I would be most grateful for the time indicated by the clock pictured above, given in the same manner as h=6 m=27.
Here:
h=6 m=45
